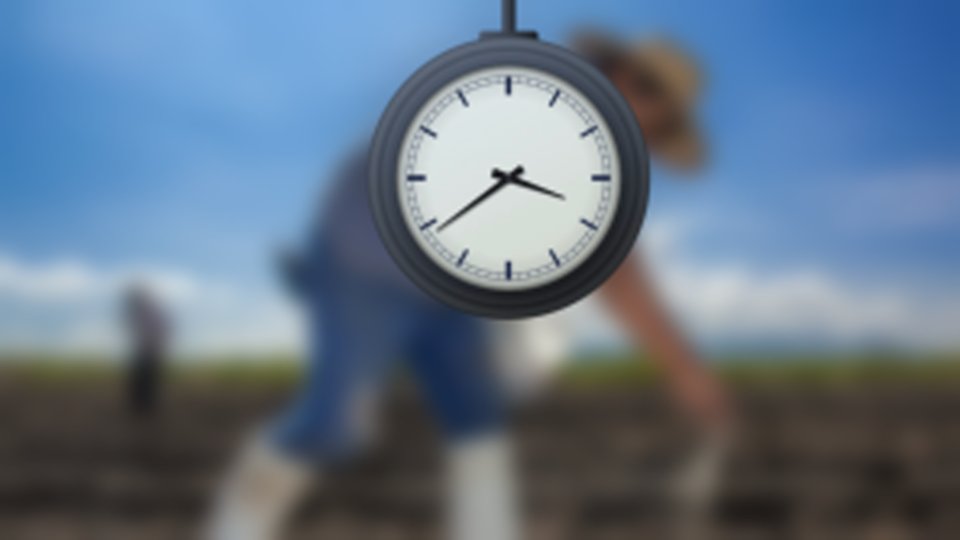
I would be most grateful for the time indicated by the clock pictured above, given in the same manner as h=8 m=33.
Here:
h=3 m=39
